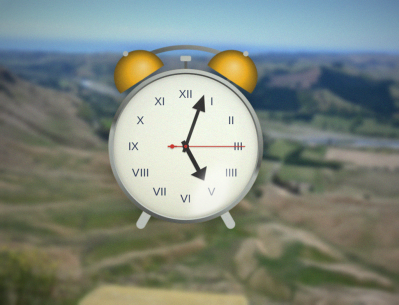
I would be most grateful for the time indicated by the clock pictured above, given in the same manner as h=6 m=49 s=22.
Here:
h=5 m=3 s=15
